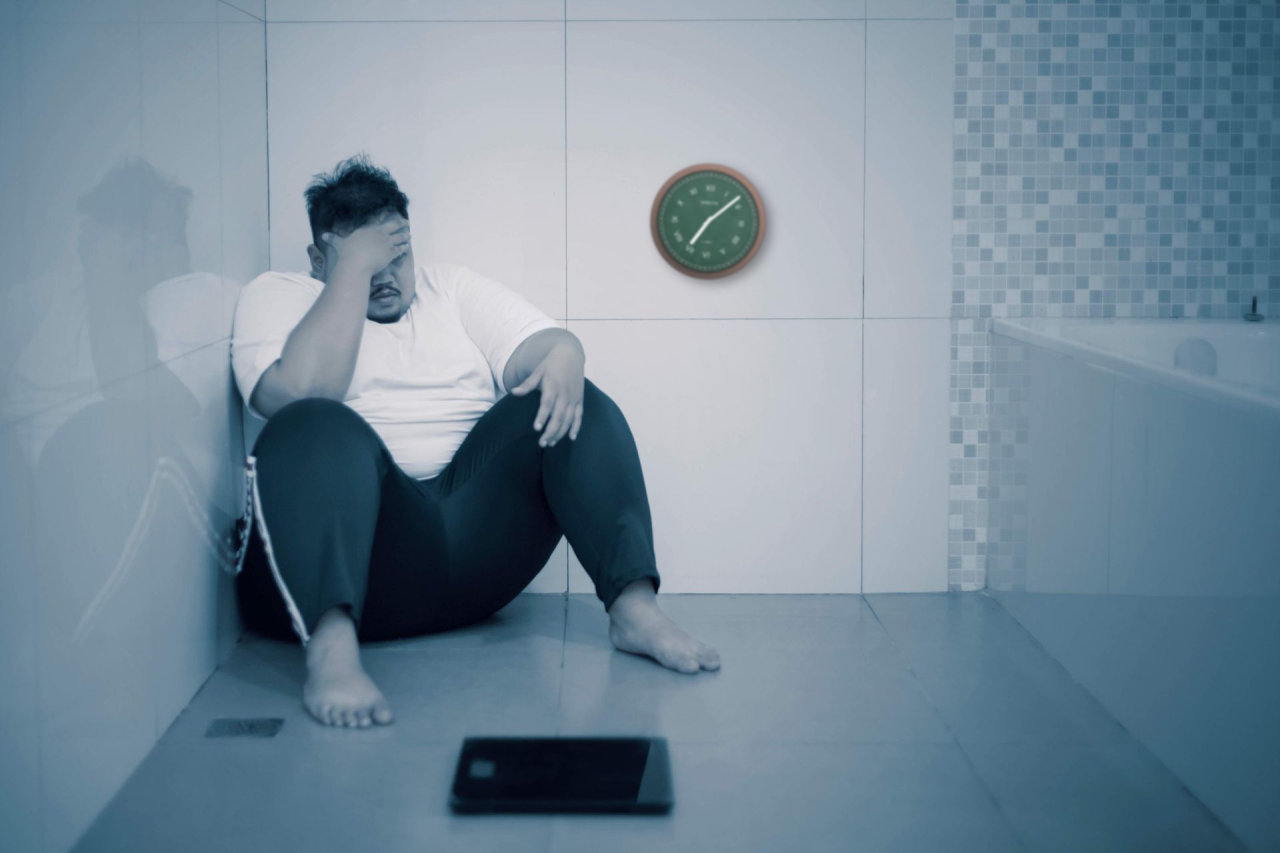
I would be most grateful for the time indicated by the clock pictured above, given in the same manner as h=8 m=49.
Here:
h=7 m=8
